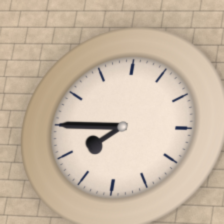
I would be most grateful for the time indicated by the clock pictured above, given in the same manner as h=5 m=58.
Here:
h=7 m=45
